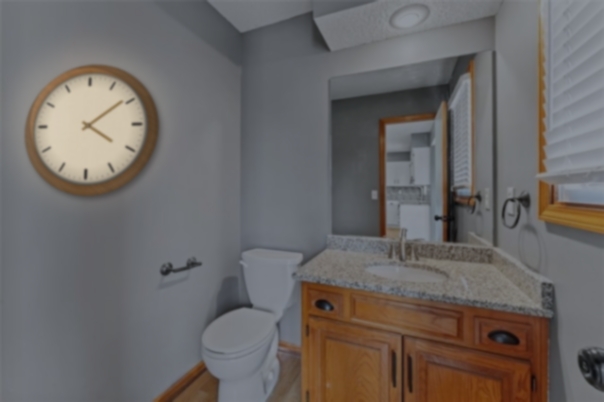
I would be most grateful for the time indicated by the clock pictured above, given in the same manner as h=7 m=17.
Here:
h=4 m=9
